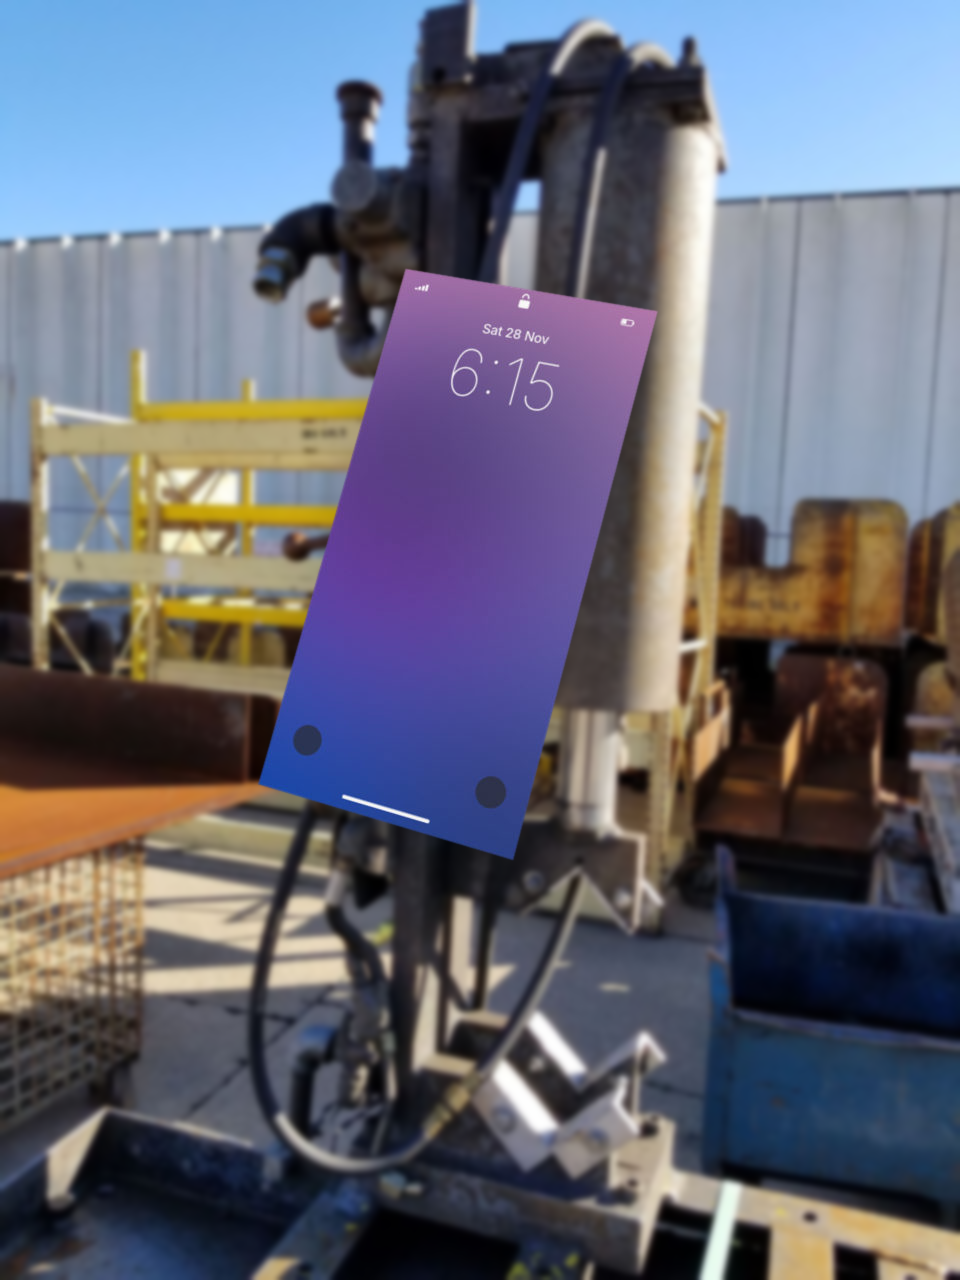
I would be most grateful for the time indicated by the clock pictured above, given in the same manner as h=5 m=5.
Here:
h=6 m=15
